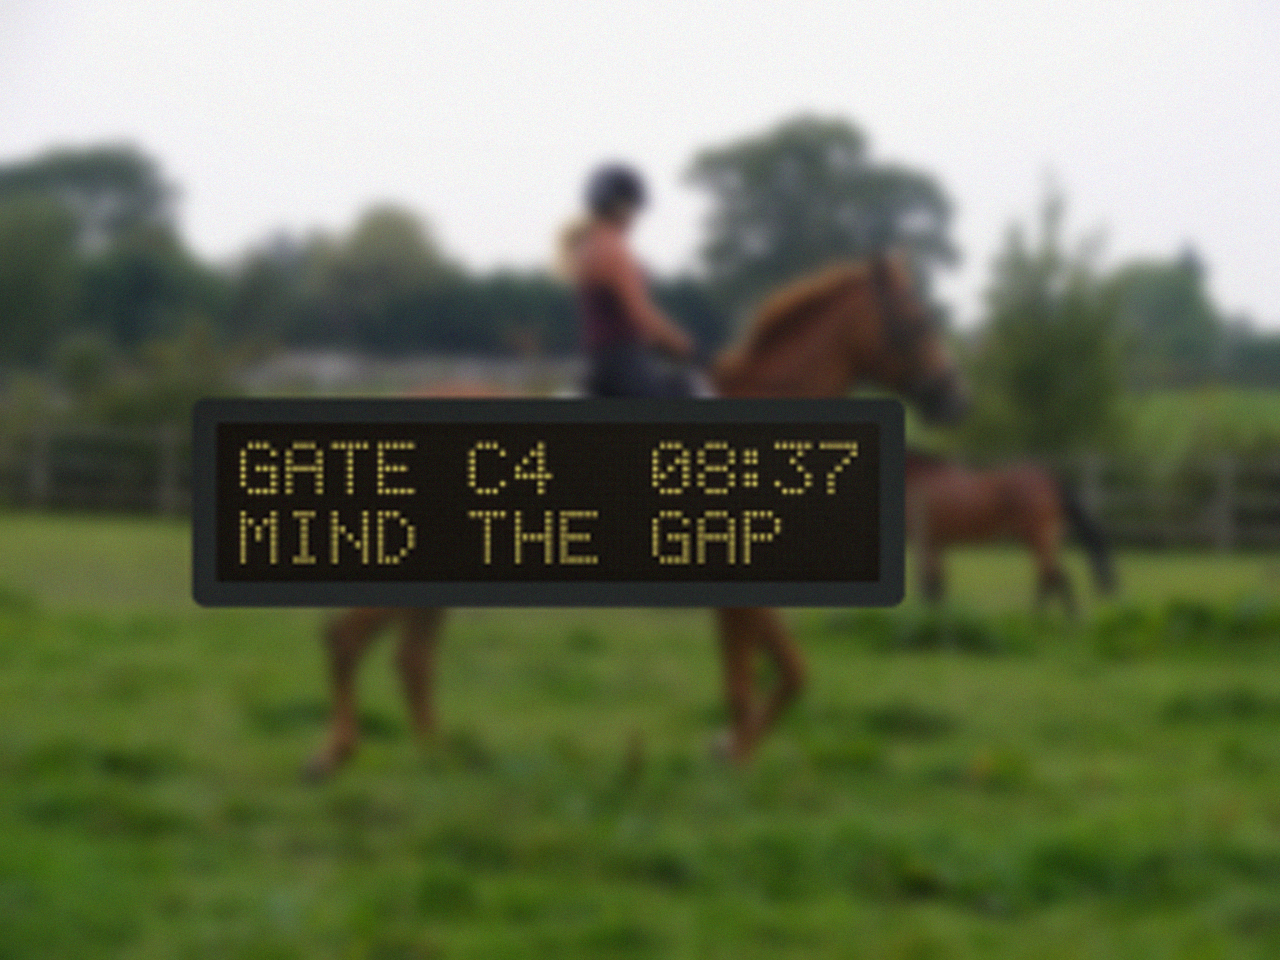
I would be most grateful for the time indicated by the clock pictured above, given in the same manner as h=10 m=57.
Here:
h=8 m=37
